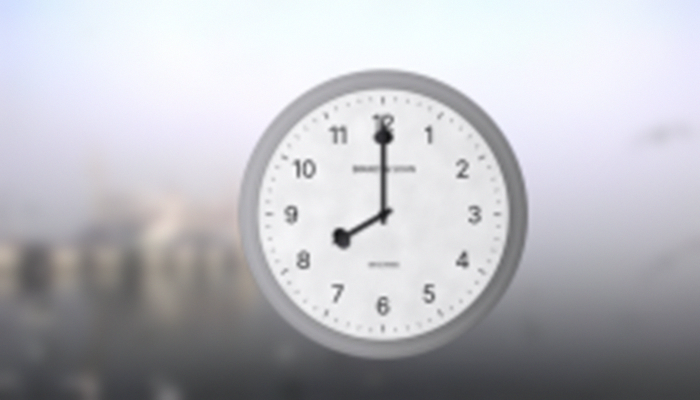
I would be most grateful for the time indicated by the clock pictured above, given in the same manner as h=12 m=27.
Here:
h=8 m=0
